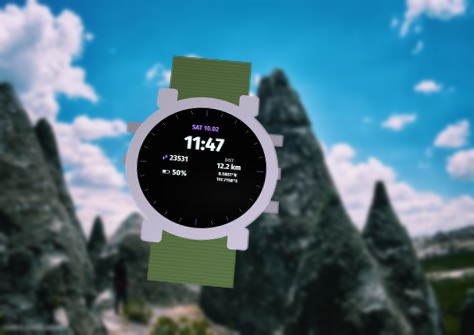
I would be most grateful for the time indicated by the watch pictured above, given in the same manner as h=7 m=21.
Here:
h=11 m=47
